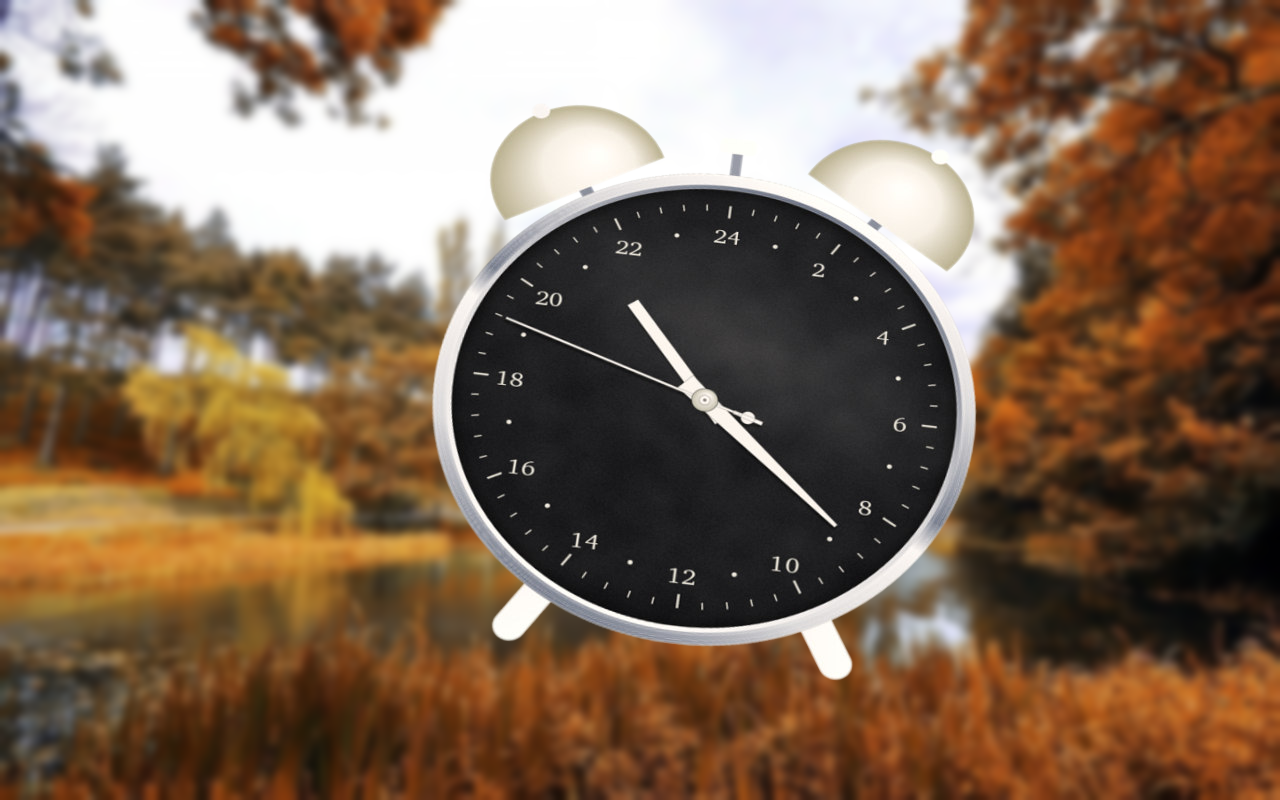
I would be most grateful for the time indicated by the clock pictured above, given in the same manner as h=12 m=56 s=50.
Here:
h=21 m=21 s=48
